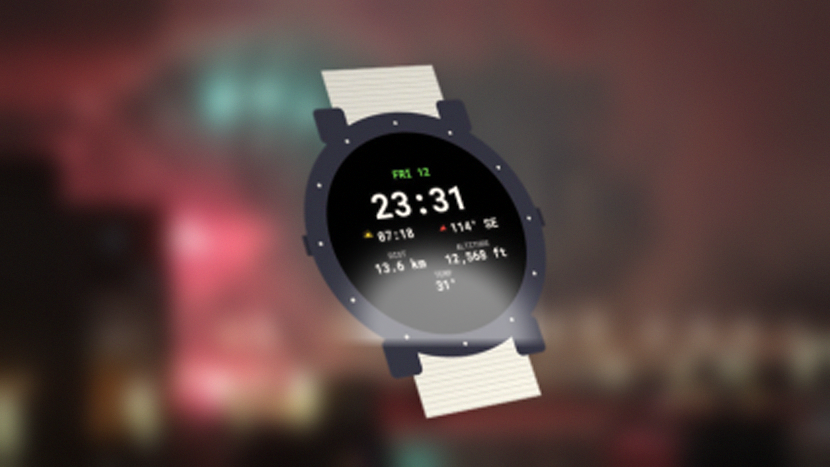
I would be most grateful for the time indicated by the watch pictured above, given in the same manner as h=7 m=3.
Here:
h=23 m=31
